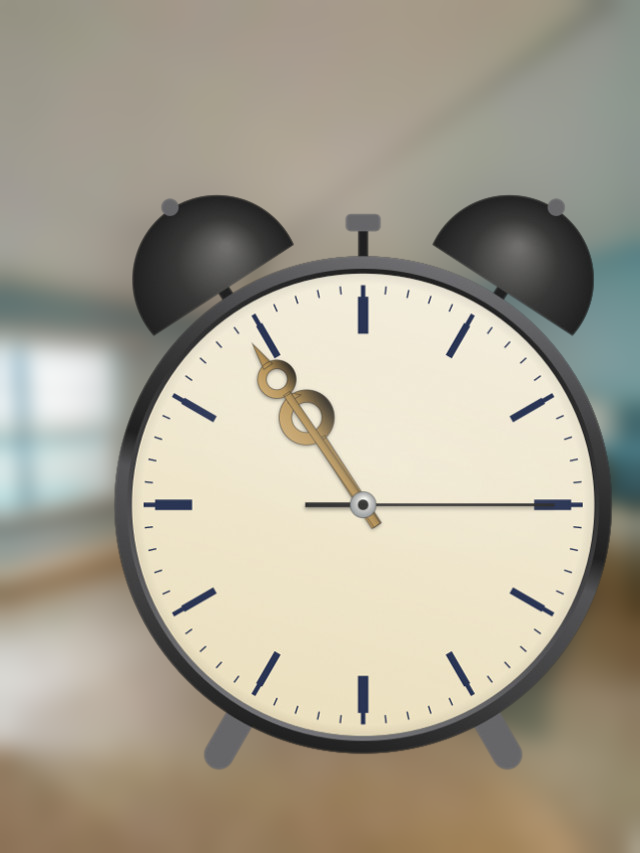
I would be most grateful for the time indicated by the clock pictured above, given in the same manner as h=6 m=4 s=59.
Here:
h=10 m=54 s=15
